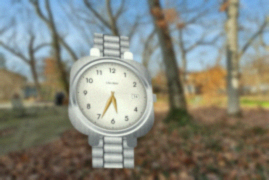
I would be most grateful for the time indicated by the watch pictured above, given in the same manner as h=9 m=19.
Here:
h=5 m=34
